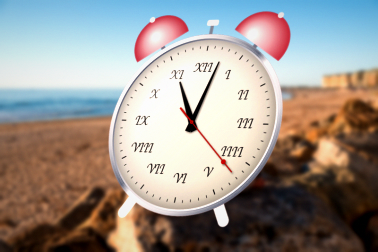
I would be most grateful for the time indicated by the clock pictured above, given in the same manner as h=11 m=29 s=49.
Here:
h=11 m=2 s=22
